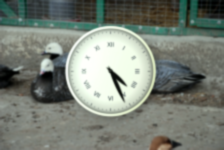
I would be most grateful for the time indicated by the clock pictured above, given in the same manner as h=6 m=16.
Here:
h=4 m=26
